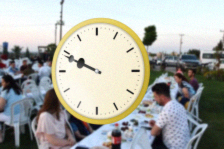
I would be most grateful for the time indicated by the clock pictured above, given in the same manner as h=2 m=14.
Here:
h=9 m=49
